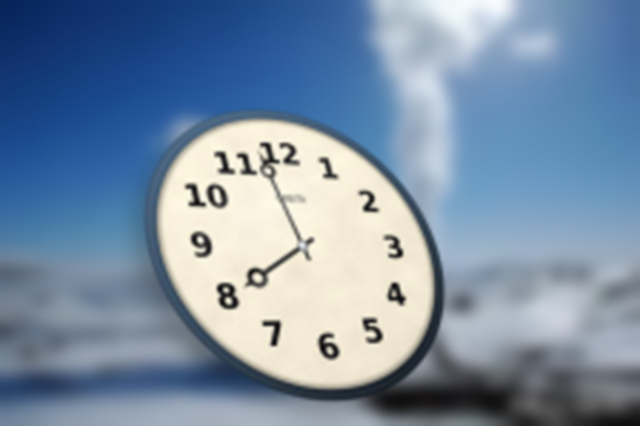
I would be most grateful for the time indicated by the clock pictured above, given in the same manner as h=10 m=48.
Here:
h=7 m=58
